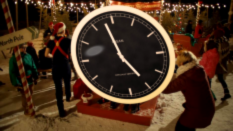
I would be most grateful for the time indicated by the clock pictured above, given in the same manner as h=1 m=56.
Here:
h=4 m=58
